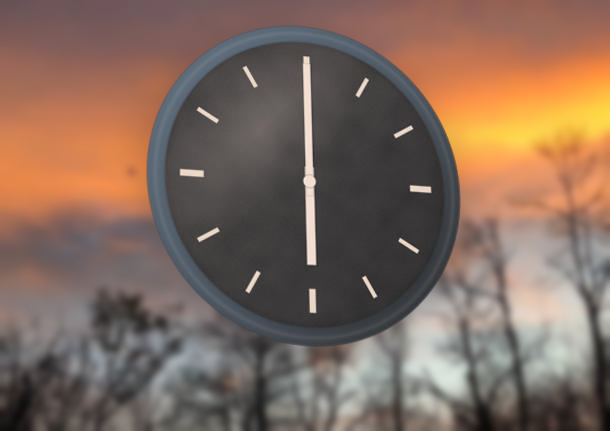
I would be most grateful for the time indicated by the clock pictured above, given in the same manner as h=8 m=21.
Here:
h=6 m=0
